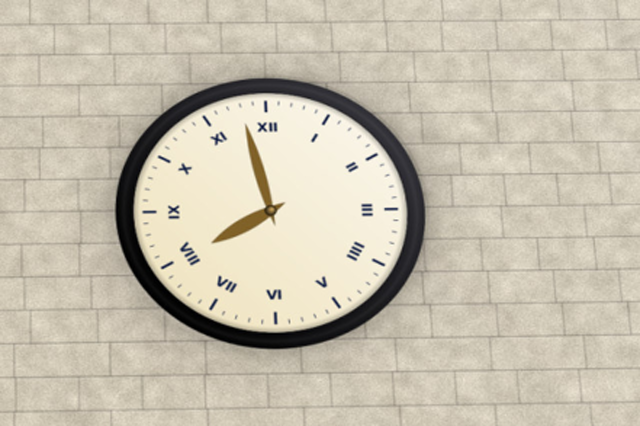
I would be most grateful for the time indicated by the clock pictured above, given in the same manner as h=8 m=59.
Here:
h=7 m=58
